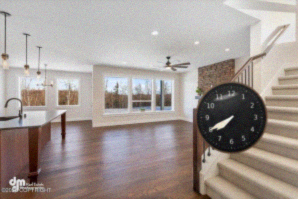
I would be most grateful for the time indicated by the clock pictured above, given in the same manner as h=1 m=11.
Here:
h=7 m=40
